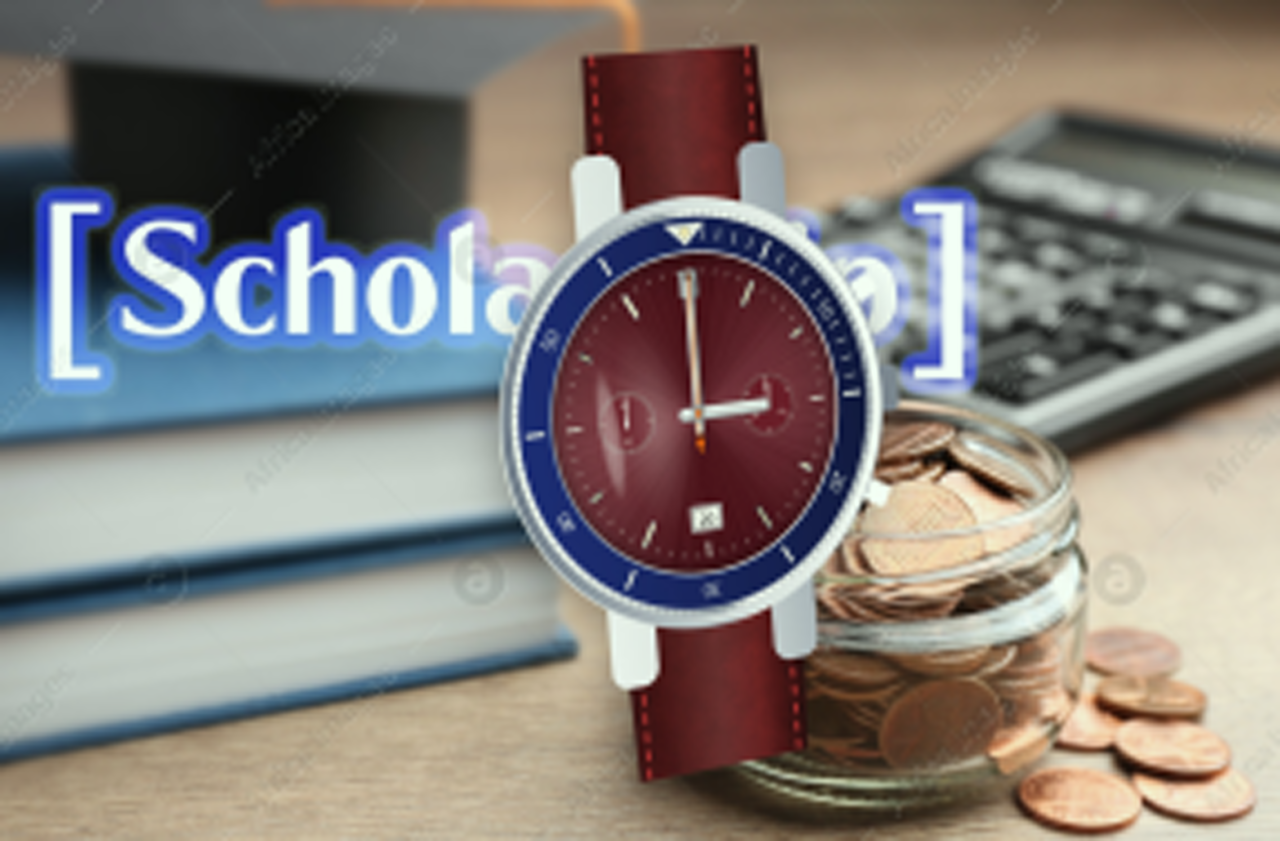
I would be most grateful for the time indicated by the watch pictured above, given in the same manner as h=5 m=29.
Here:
h=3 m=0
